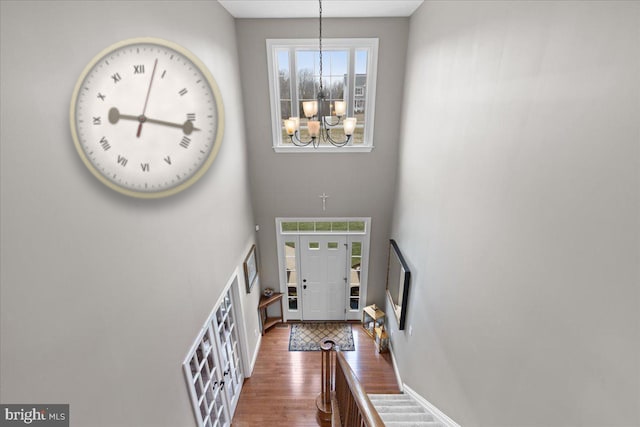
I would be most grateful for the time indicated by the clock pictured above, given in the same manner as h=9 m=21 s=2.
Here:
h=9 m=17 s=3
